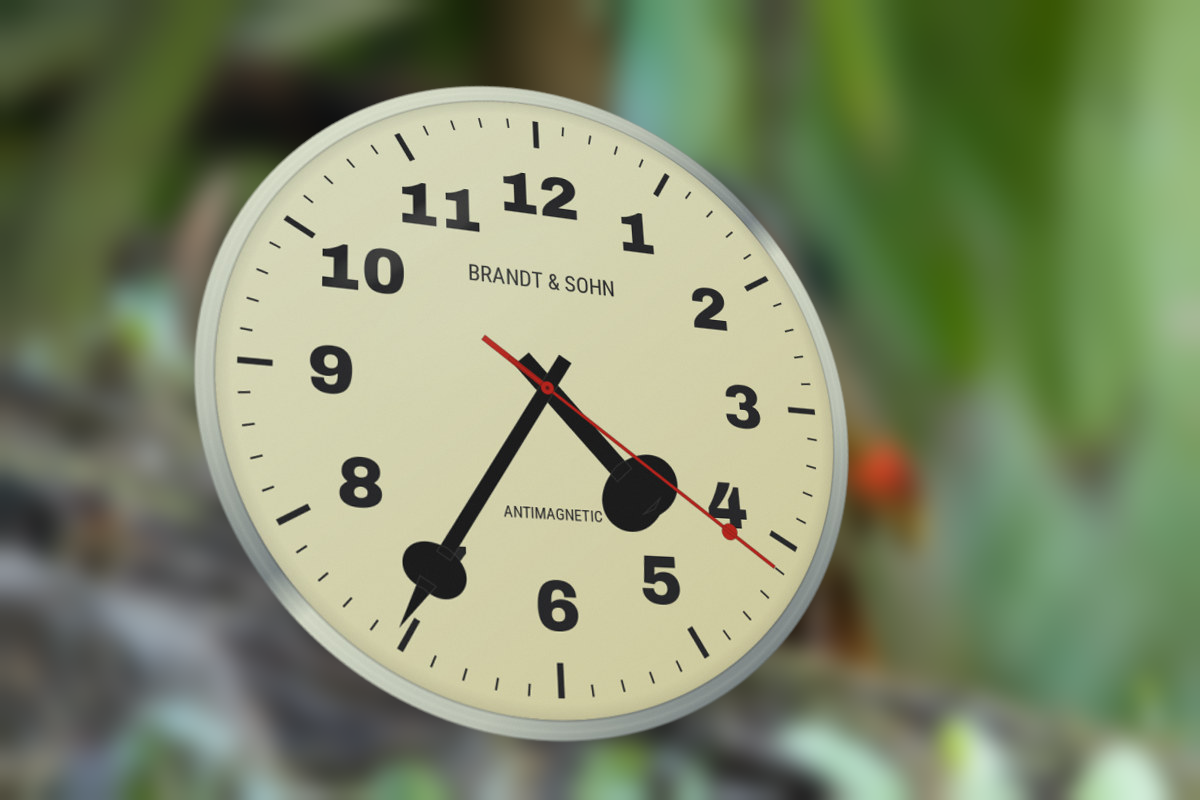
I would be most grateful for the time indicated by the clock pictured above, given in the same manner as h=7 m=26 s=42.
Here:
h=4 m=35 s=21
